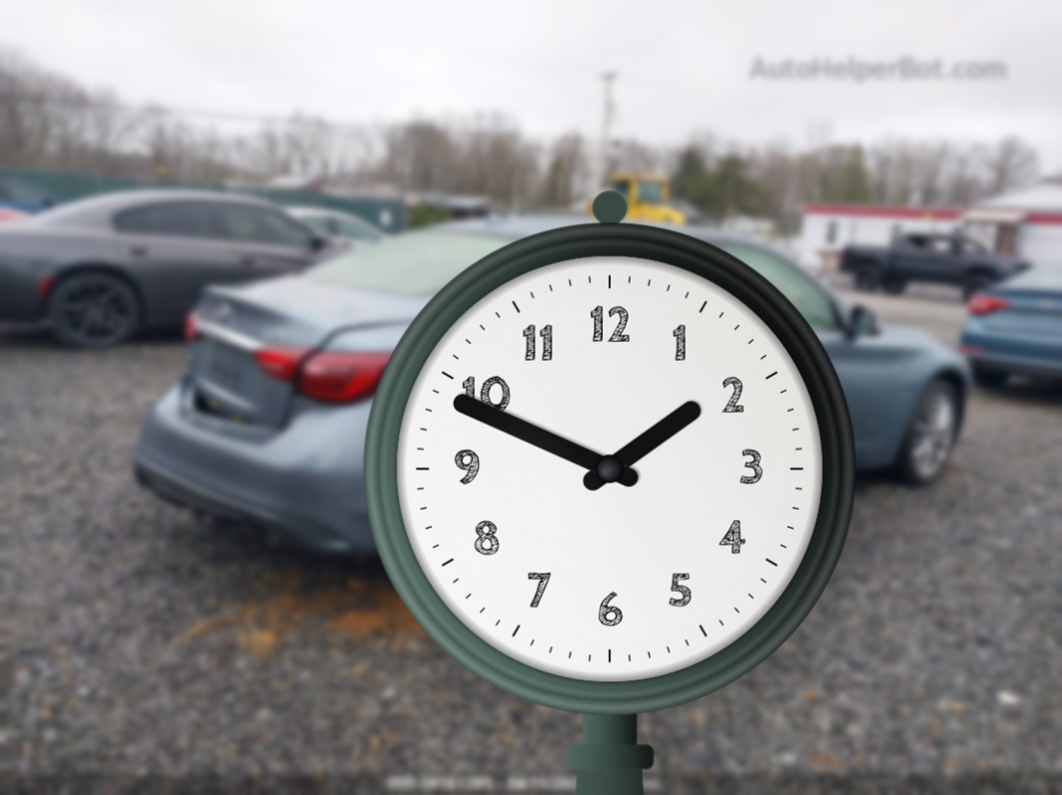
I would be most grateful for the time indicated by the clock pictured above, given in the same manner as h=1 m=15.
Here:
h=1 m=49
